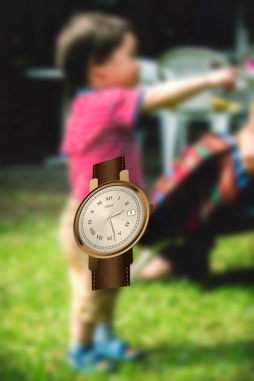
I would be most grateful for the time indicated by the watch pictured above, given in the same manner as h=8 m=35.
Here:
h=2 m=28
